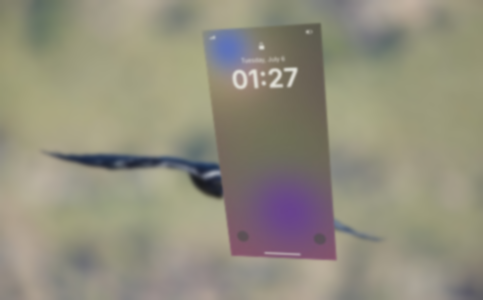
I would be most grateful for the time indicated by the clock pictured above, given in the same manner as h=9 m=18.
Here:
h=1 m=27
